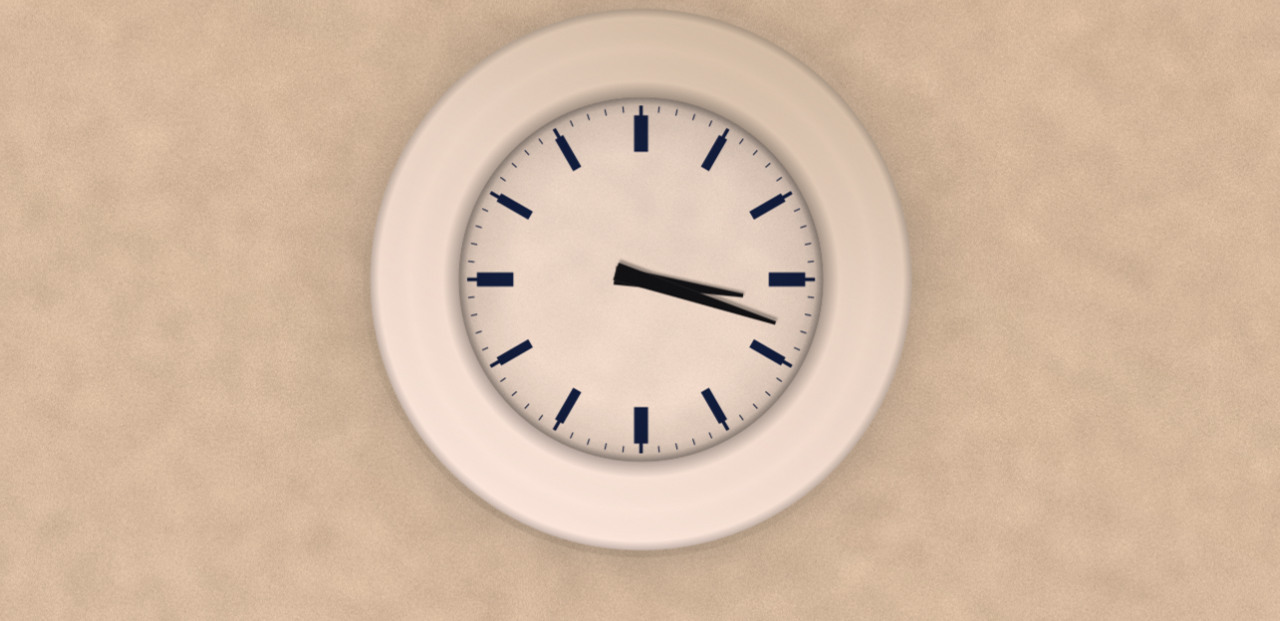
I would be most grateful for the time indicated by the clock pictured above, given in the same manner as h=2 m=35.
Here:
h=3 m=18
